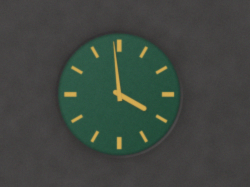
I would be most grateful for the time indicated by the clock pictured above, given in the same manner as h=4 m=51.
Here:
h=3 m=59
